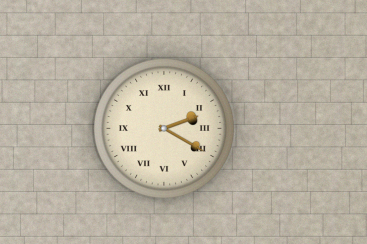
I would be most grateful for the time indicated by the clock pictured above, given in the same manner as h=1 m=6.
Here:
h=2 m=20
